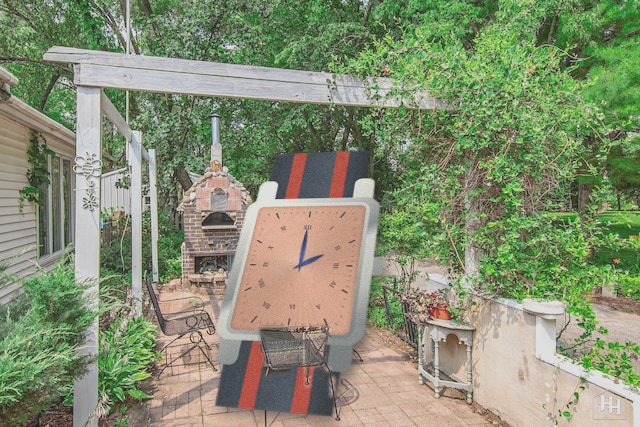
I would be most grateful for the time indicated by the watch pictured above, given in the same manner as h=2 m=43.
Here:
h=2 m=0
